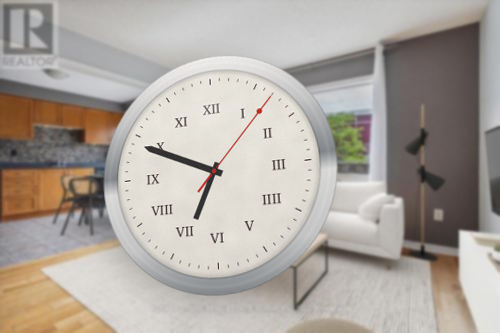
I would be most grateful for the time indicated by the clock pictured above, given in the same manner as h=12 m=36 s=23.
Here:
h=6 m=49 s=7
